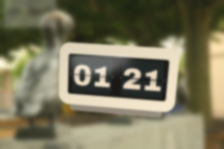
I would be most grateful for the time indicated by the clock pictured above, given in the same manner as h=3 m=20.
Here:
h=1 m=21
